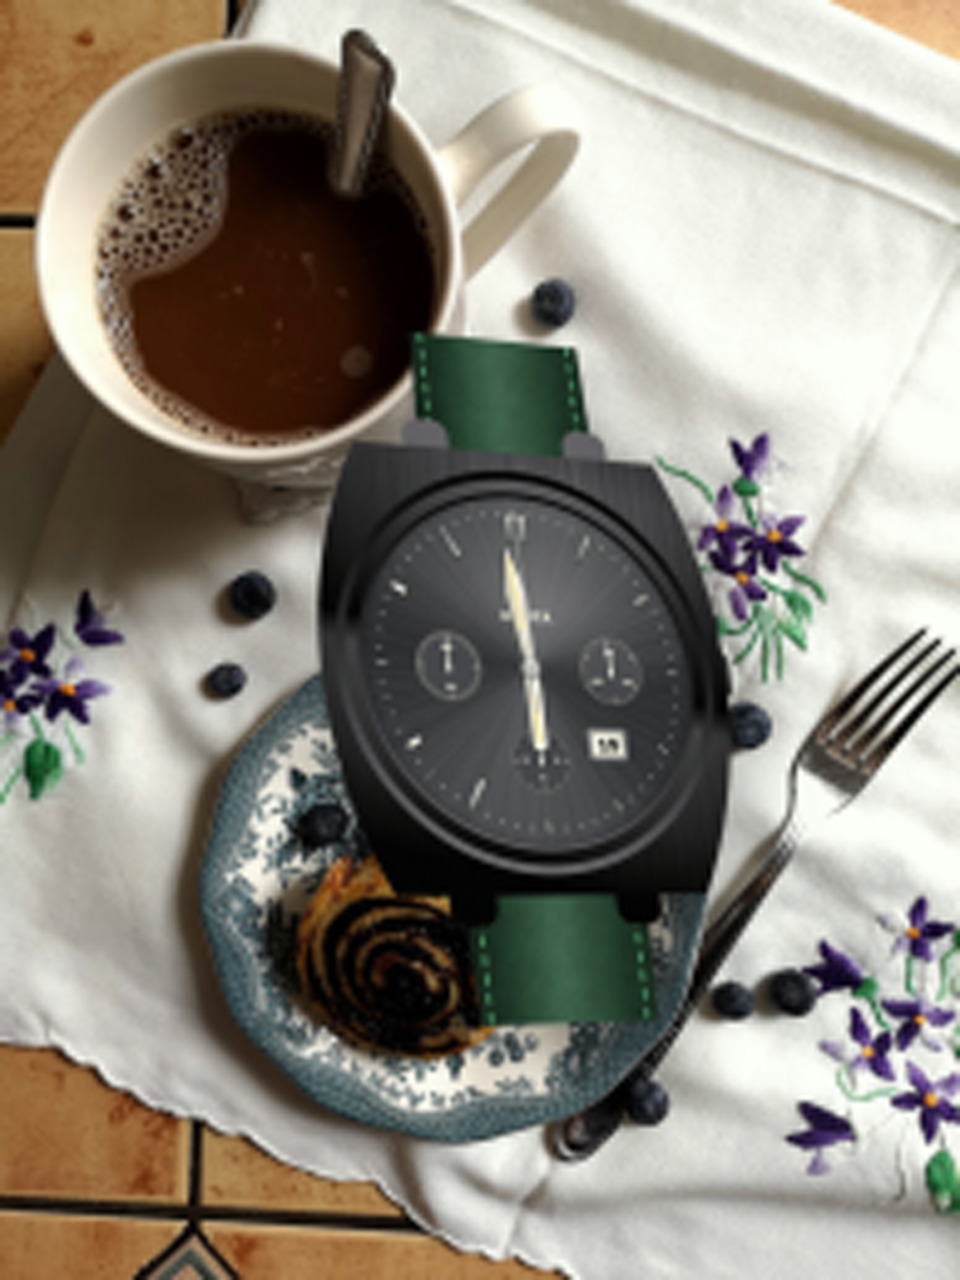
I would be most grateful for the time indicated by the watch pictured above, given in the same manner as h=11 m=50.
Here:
h=5 m=59
